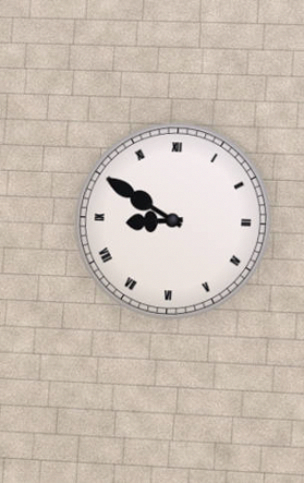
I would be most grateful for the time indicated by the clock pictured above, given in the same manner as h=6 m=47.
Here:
h=8 m=50
